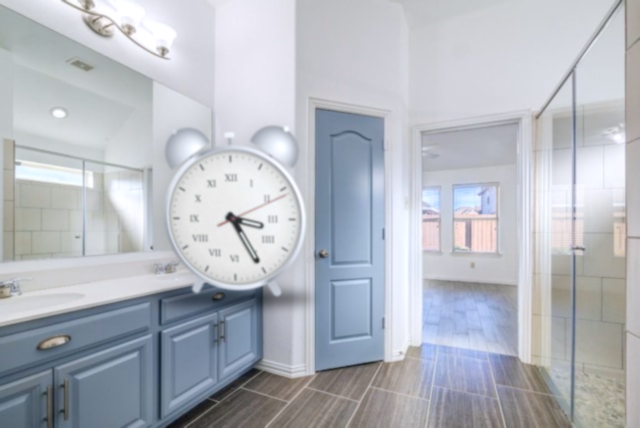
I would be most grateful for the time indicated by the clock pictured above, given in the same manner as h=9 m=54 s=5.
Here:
h=3 m=25 s=11
